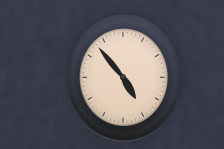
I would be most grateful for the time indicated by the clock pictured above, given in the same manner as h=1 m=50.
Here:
h=4 m=53
